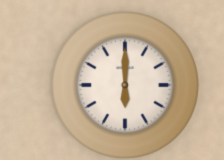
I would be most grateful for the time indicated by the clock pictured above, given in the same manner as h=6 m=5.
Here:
h=6 m=0
